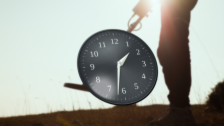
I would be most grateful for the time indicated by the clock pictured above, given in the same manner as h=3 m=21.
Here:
h=1 m=32
